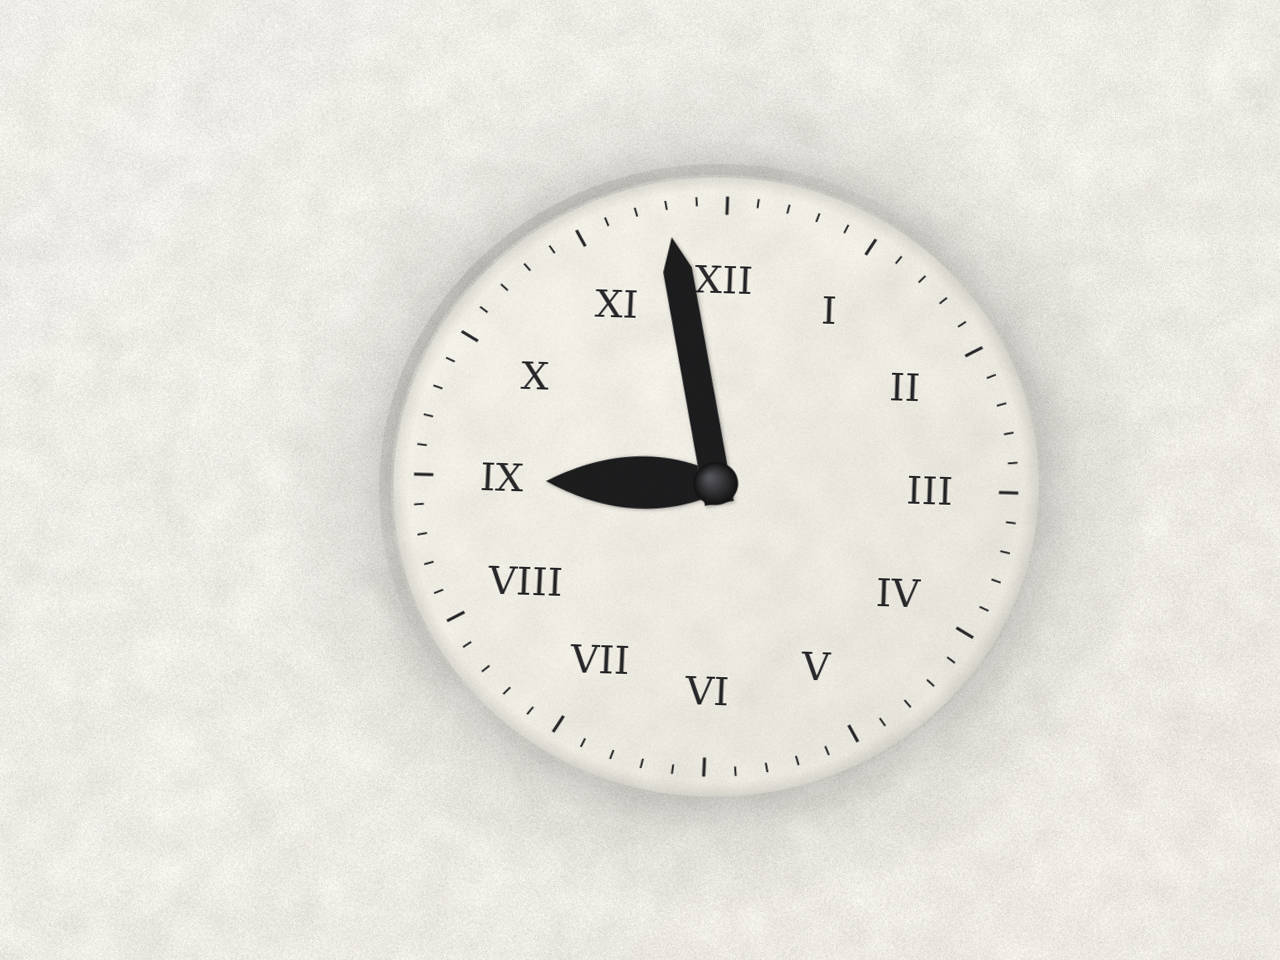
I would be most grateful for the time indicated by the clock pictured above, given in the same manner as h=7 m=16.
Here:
h=8 m=58
